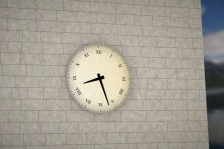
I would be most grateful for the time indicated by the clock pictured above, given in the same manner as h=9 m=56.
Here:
h=8 m=27
